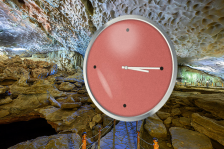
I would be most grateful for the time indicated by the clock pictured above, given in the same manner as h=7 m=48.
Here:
h=3 m=15
